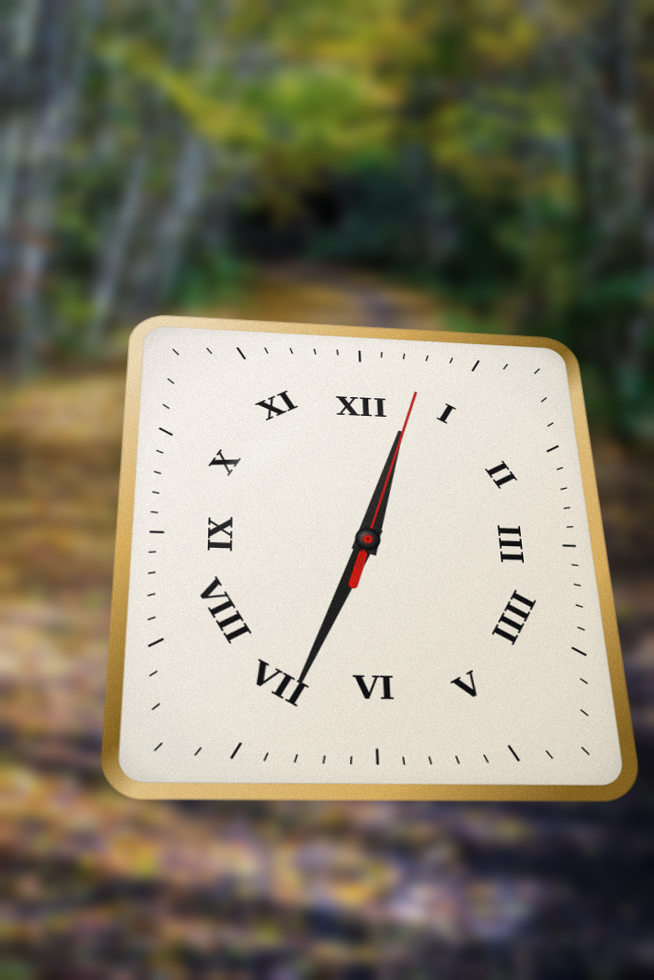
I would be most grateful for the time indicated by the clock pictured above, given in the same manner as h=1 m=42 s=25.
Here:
h=12 m=34 s=3
